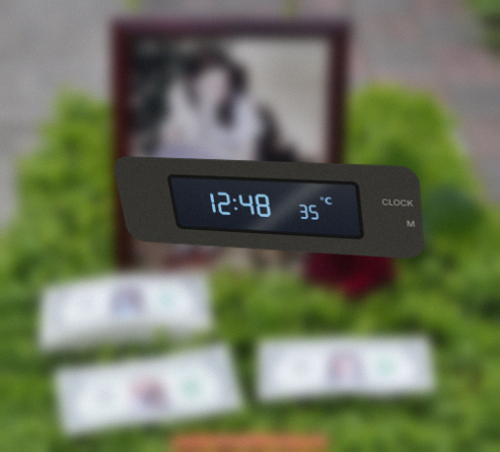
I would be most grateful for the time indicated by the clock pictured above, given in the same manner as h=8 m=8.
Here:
h=12 m=48
